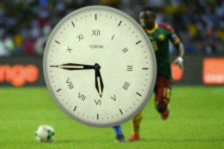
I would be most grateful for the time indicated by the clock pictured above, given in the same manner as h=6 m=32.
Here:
h=5 m=45
